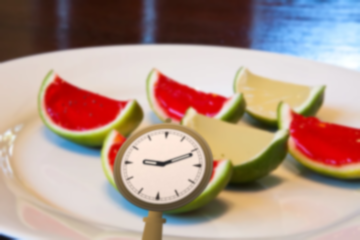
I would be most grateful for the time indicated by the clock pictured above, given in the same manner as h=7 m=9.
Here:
h=9 m=11
